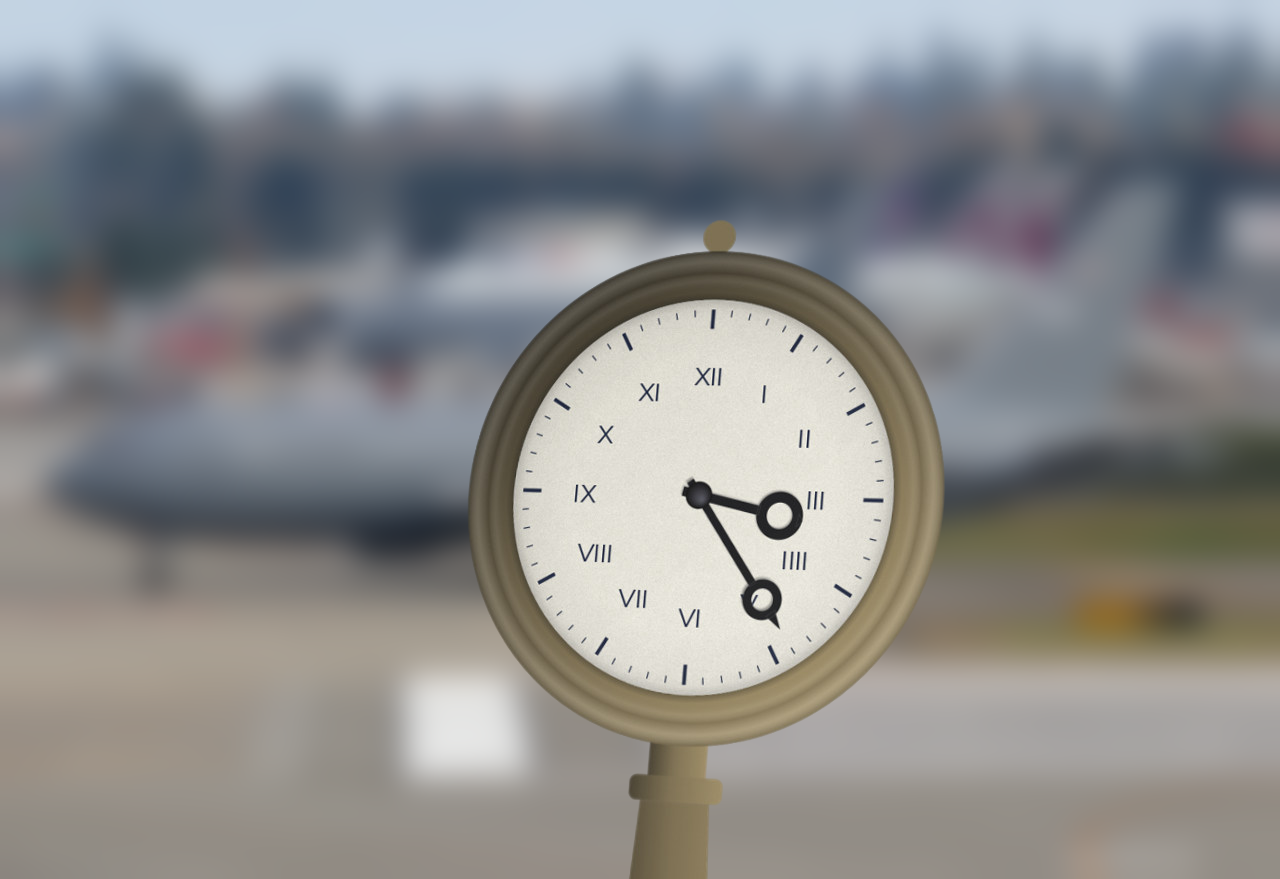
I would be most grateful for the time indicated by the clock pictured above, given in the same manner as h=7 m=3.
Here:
h=3 m=24
